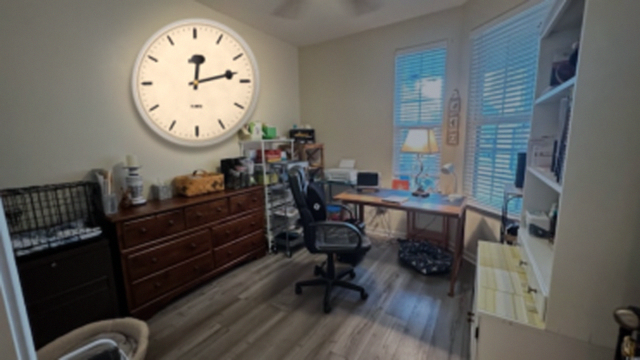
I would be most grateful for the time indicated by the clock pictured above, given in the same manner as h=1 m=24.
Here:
h=12 m=13
